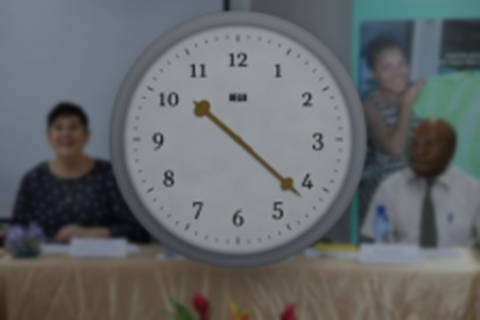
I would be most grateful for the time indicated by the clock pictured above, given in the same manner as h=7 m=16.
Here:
h=10 m=22
